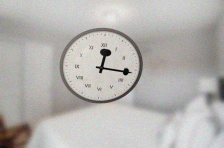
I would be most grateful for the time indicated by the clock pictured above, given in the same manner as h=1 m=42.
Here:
h=12 m=16
